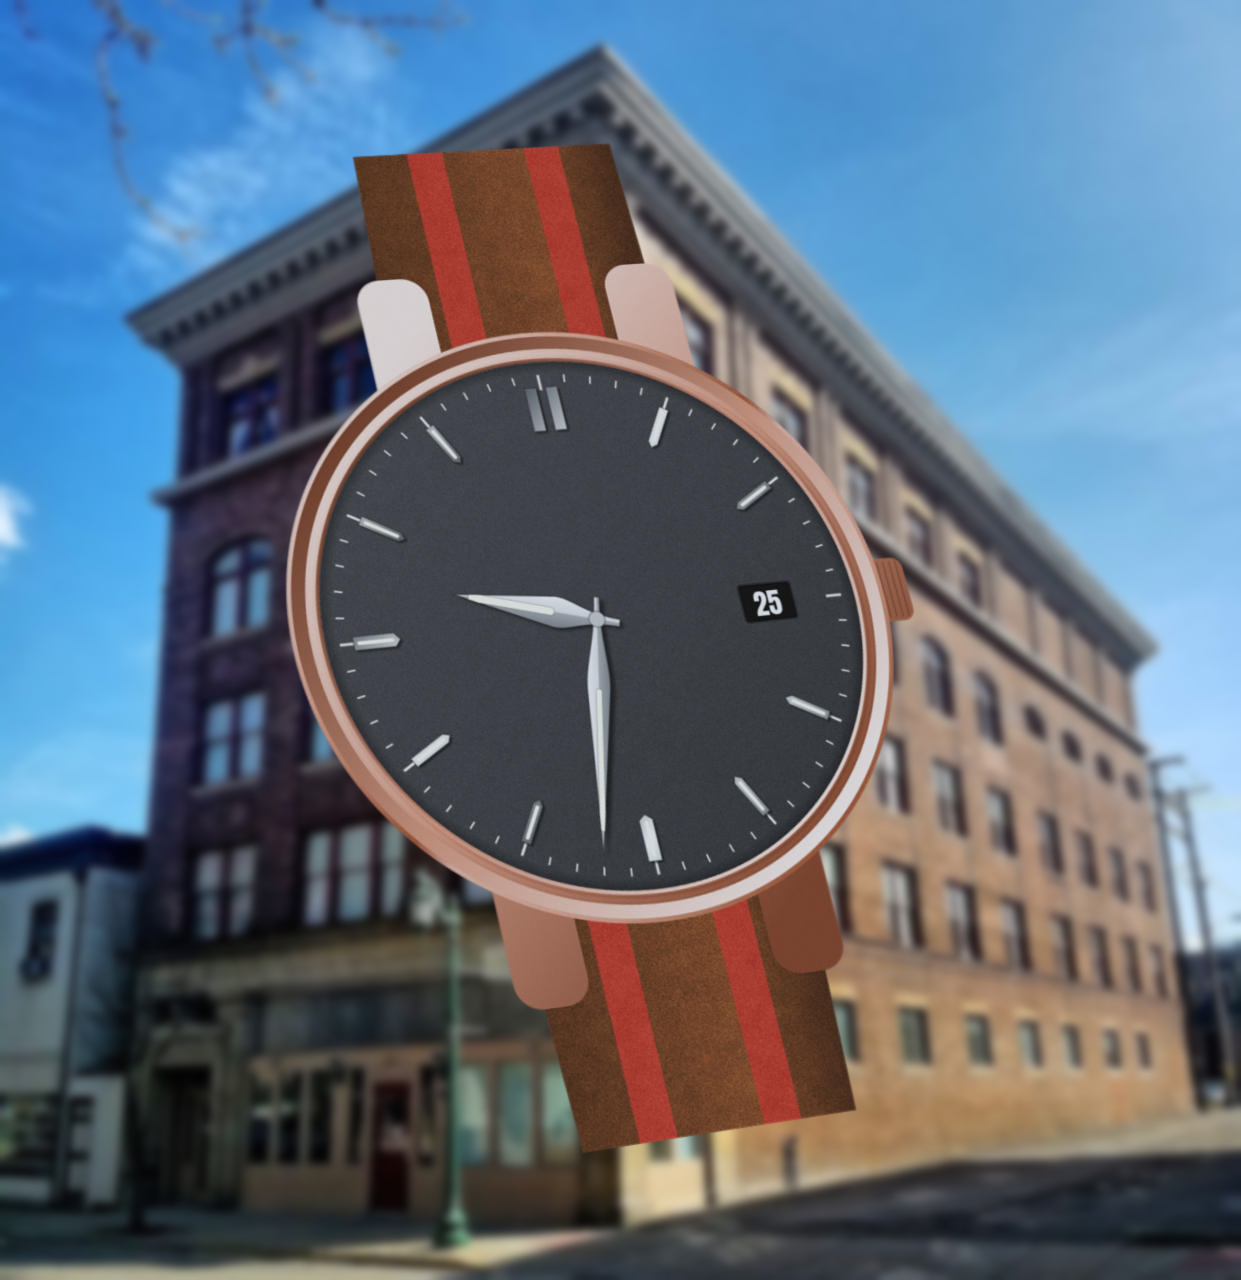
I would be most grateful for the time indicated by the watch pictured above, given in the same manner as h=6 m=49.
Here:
h=9 m=32
